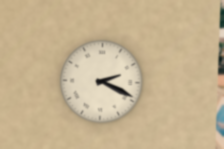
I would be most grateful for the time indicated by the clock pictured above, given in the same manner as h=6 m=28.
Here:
h=2 m=19
